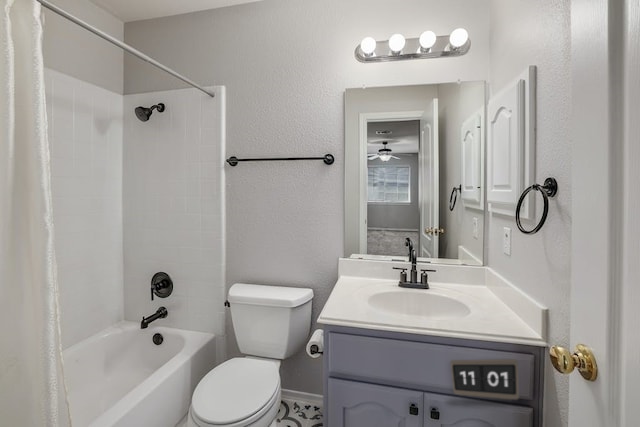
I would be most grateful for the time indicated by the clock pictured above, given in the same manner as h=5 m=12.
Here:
h=11 m=1
